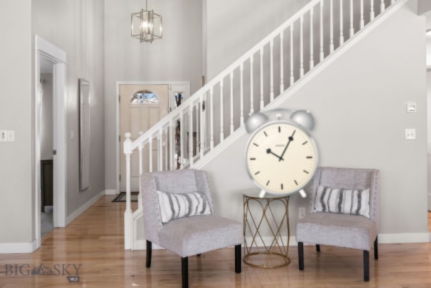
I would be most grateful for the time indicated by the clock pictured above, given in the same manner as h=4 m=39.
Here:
h=10 m=5
